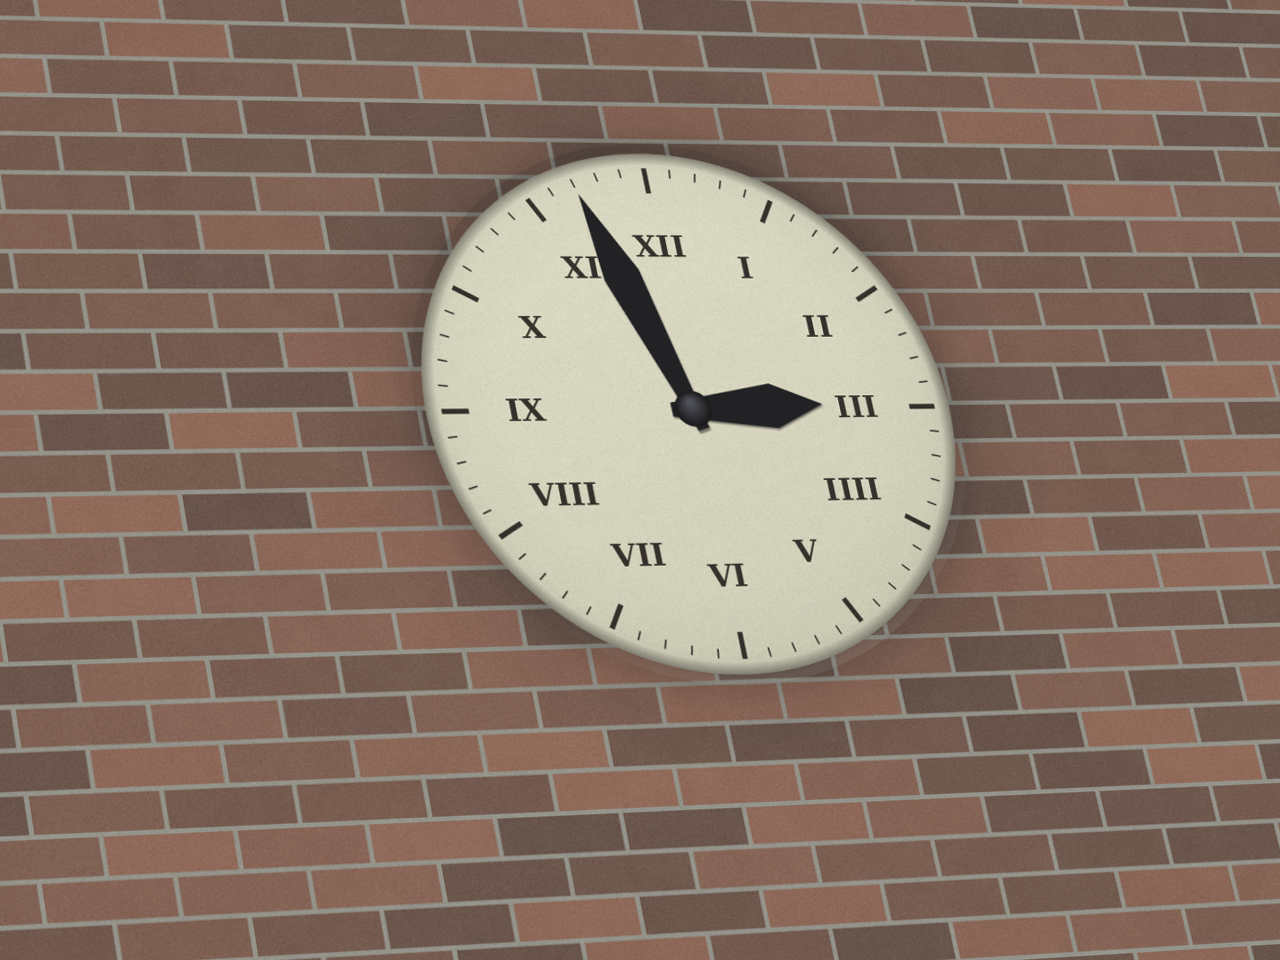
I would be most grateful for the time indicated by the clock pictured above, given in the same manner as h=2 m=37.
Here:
h=2 m=57
